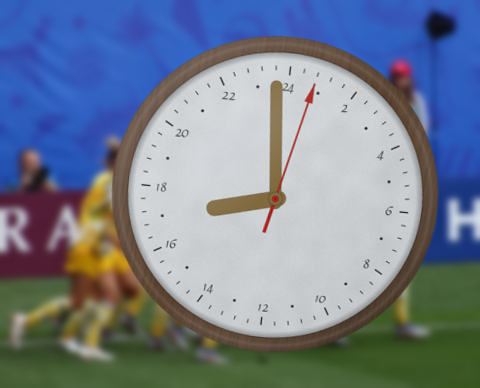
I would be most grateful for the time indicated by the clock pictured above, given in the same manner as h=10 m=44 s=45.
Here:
h=16 m=59 s=2
